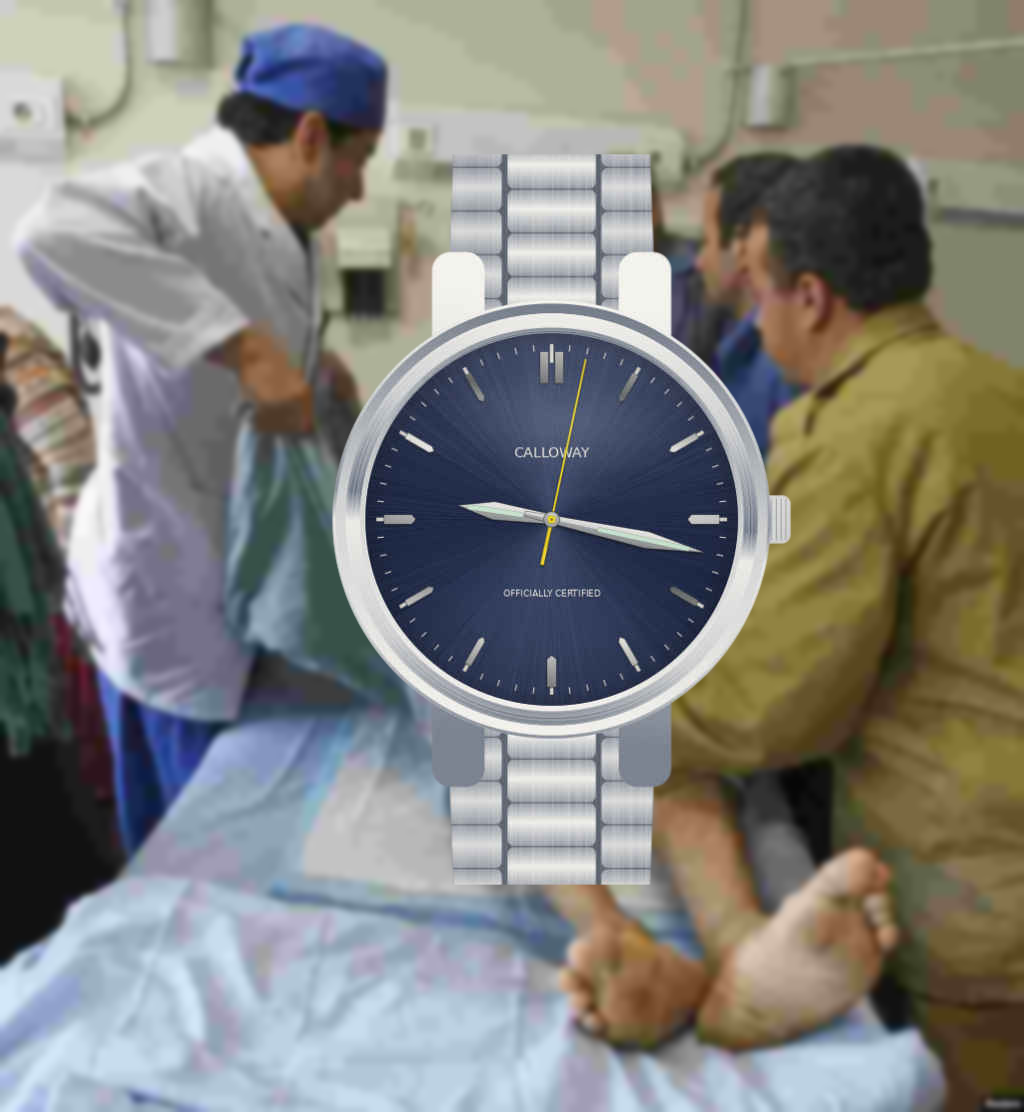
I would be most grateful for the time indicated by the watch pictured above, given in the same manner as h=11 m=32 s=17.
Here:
h=9 m=17 s=2
